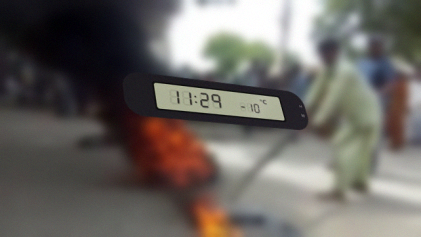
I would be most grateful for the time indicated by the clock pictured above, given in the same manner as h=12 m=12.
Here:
h=11 m=29
